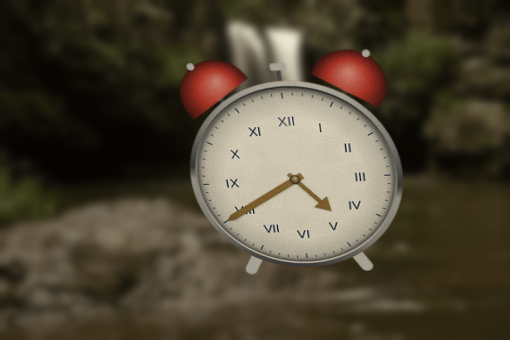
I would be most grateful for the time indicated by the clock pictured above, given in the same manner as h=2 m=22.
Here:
h=4 m=40
